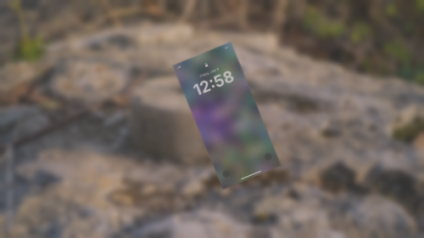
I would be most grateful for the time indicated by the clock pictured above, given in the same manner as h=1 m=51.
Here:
h=12 m=58
